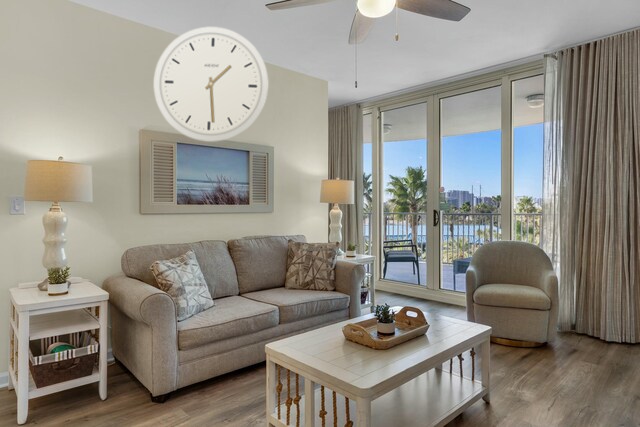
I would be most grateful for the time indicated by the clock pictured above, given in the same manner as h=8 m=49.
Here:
h=1 m=29
